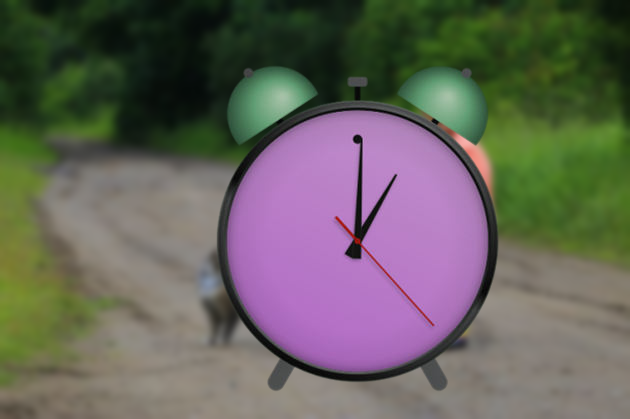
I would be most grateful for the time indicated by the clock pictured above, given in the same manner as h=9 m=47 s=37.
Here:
h=1 m=0 s=23
